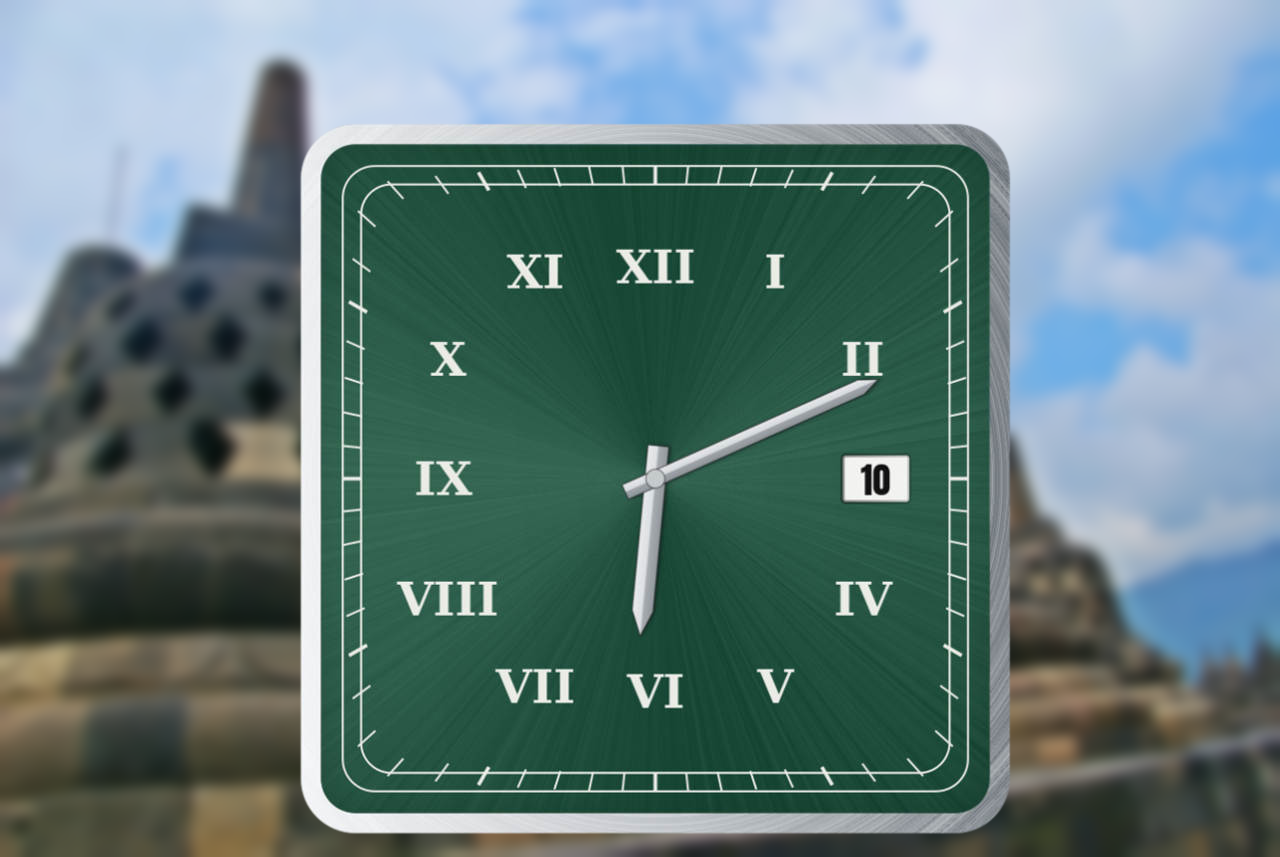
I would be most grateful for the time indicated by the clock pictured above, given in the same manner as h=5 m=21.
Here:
h=6 m=11
